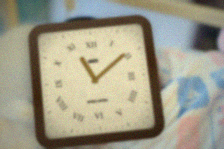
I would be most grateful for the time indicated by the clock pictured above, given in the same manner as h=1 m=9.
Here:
h=11 m=9
